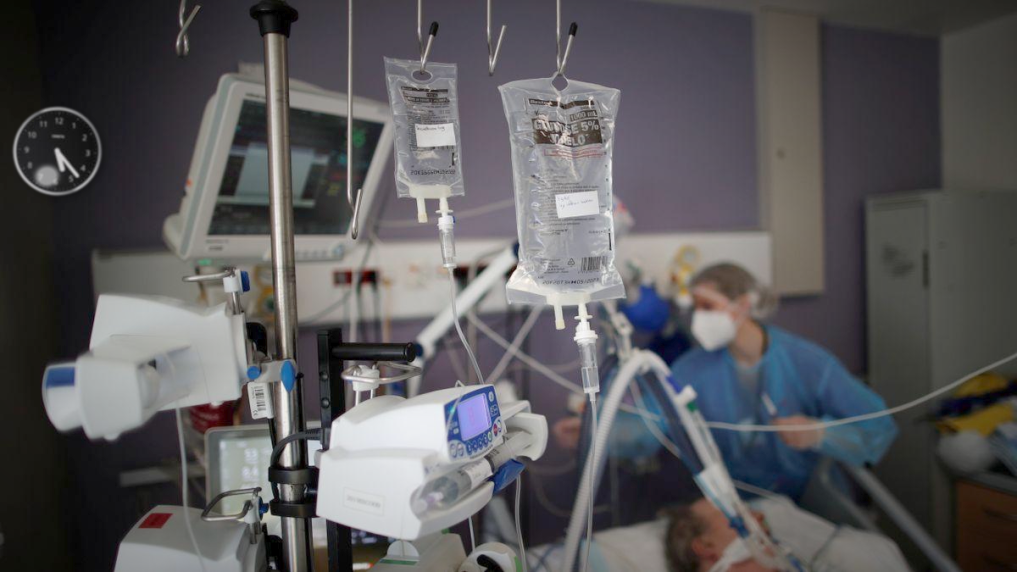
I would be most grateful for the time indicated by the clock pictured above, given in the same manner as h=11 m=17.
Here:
h=5 m=23
